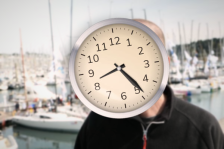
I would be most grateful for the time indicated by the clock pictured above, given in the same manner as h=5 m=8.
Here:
h=8 m=24
